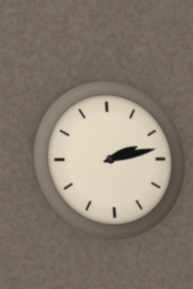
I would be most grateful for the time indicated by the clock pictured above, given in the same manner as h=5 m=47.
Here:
h=2 m=13
